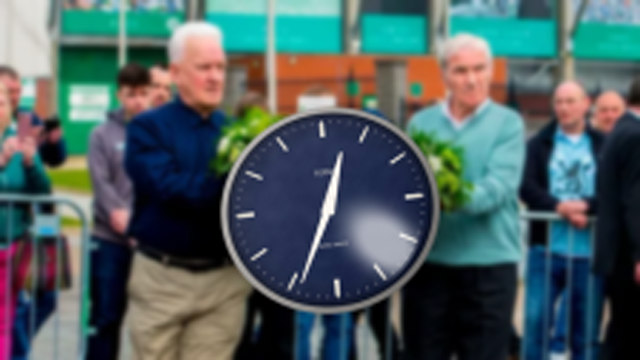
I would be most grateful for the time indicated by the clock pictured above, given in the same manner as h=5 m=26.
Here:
h=12 m=34
